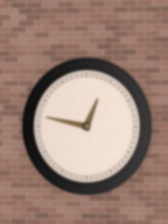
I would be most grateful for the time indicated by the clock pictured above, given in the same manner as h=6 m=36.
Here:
h=12 m=47
